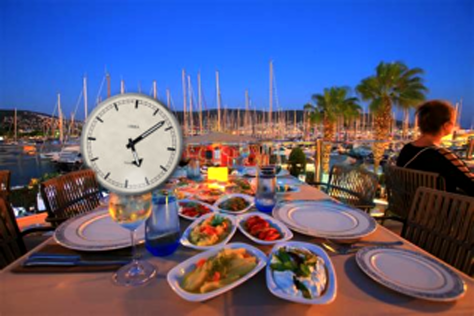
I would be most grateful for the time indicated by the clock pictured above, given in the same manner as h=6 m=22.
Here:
h=5 m=8
